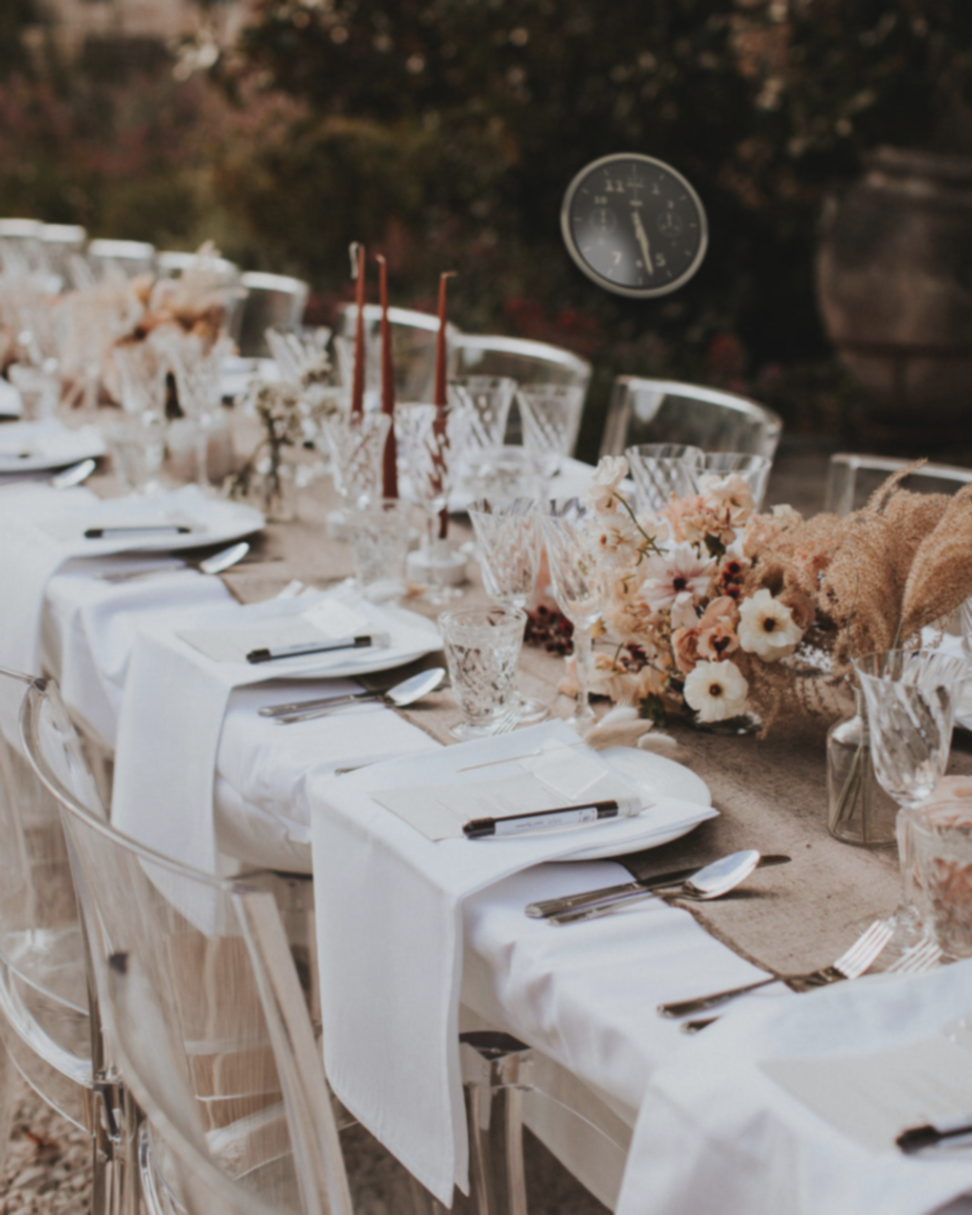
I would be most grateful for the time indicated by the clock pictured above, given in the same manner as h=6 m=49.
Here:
h=5 m=28
